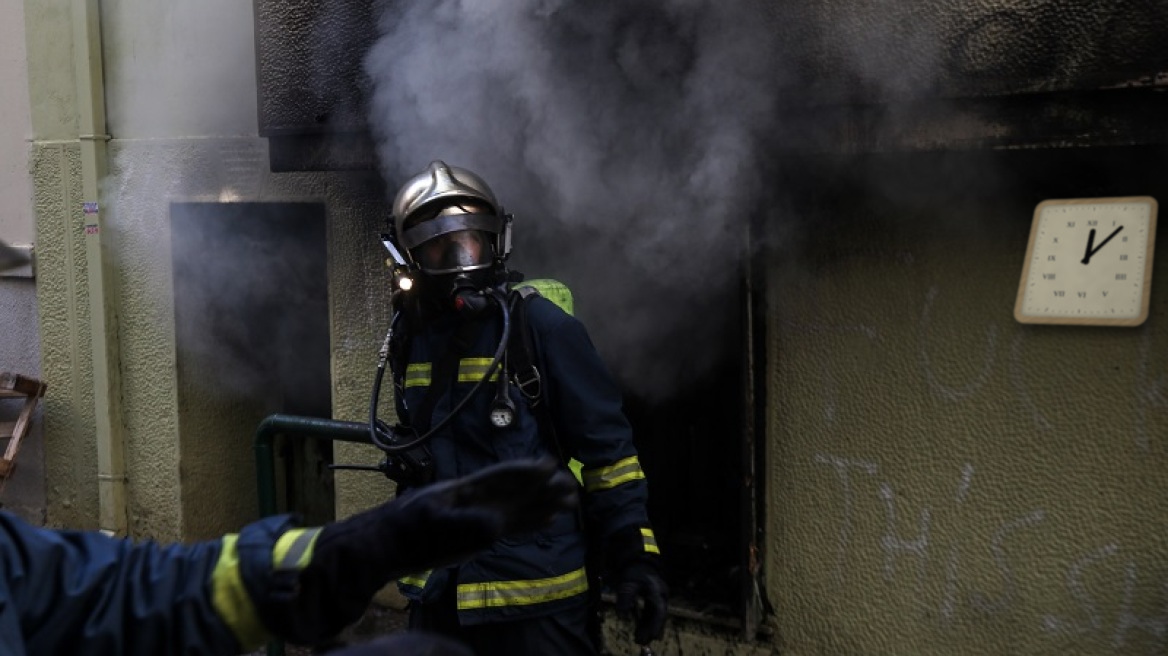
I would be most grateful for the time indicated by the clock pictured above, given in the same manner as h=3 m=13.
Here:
h=12 m=7
